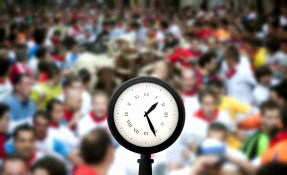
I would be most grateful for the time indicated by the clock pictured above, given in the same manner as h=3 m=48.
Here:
h=1 m=26
